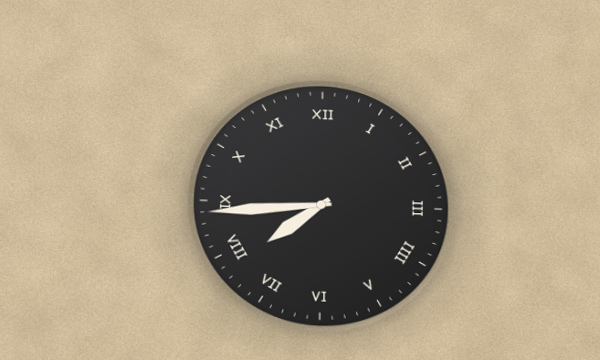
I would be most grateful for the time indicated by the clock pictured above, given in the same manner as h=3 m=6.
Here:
h=7 m=44
